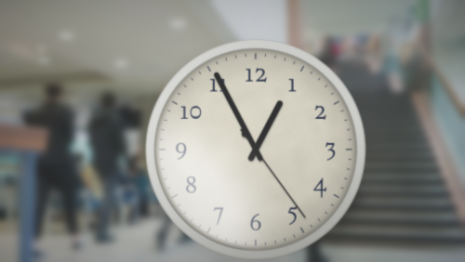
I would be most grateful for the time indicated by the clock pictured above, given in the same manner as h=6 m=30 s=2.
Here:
h=12 m=55 s=24
